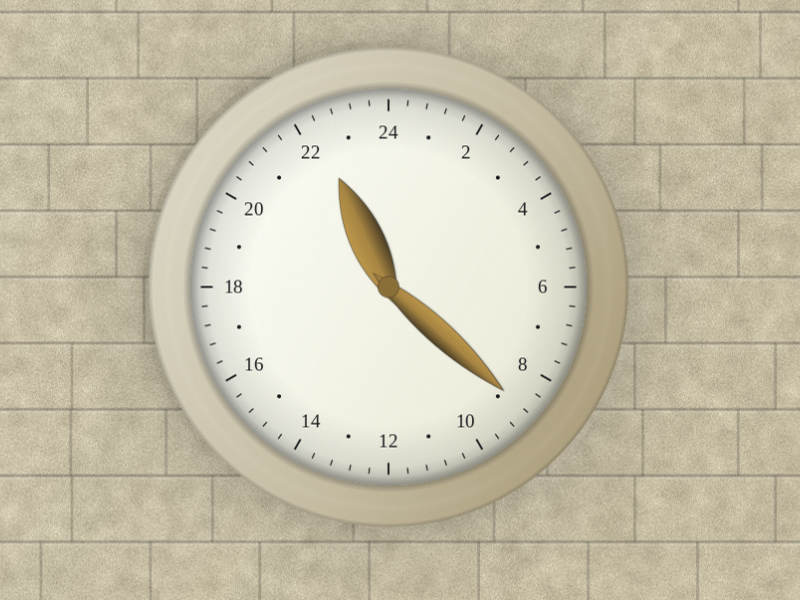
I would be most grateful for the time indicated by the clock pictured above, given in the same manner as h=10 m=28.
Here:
h=22 m=22
